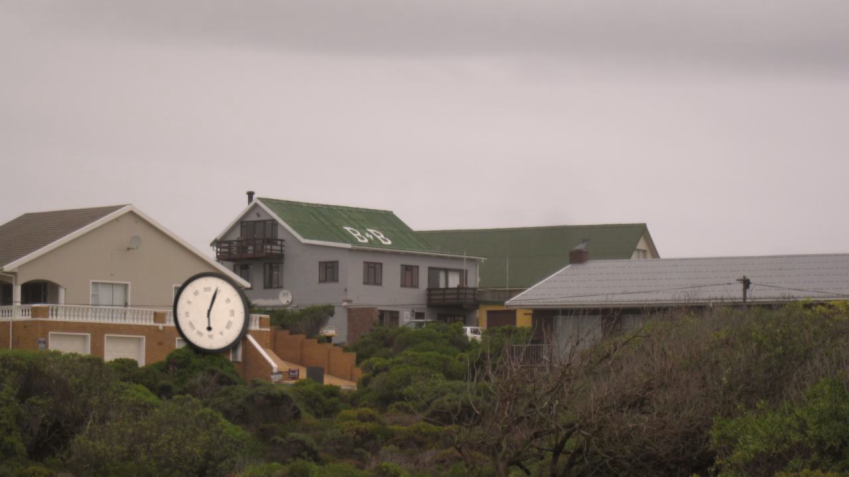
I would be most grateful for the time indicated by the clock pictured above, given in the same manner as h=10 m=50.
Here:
h=6 m=4
